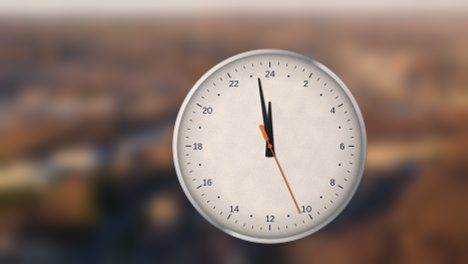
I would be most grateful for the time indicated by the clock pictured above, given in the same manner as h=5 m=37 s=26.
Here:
h=23 m=58 s=26
